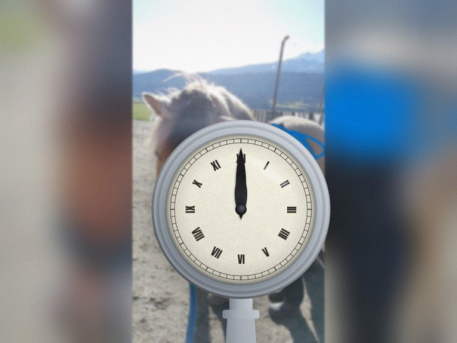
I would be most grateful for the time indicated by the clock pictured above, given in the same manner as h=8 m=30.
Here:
h=12 m=0
